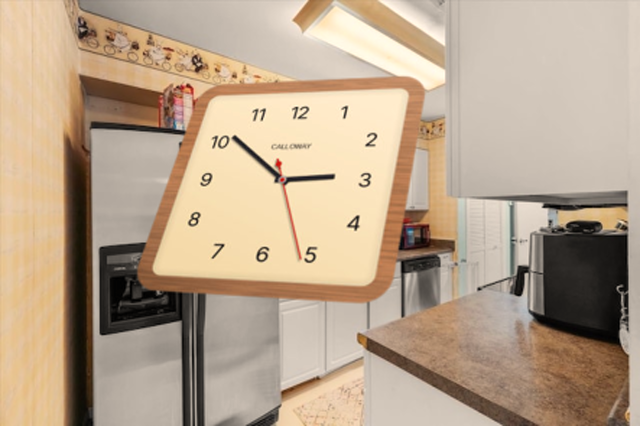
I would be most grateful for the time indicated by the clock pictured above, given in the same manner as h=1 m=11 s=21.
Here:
h=2 m=51 s=26
